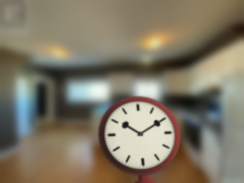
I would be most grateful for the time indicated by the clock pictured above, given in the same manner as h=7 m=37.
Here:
h=10 m=10
